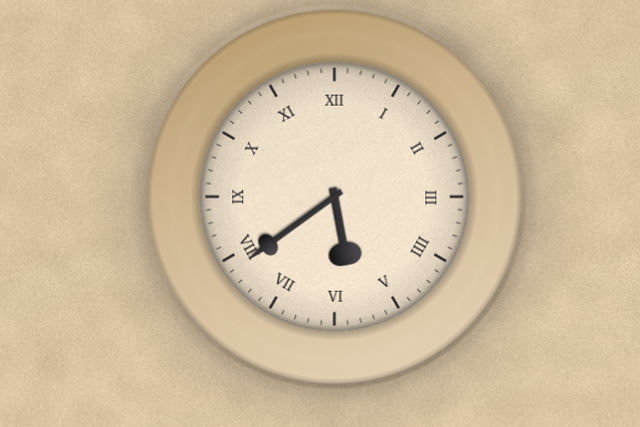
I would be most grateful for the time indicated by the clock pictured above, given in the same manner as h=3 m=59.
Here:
h=5 m=39
